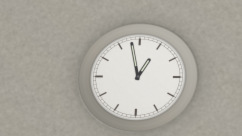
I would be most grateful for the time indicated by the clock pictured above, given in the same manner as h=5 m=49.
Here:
h=12 m=58
